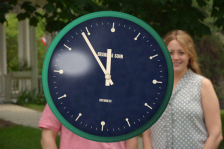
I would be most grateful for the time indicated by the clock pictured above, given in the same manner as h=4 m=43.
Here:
h=11 m=54
